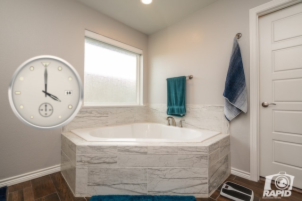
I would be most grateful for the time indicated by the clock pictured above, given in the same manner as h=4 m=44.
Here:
h=4 m=0
